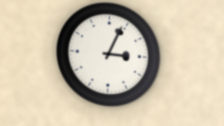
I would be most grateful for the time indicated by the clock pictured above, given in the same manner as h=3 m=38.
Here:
h=3 m=4
